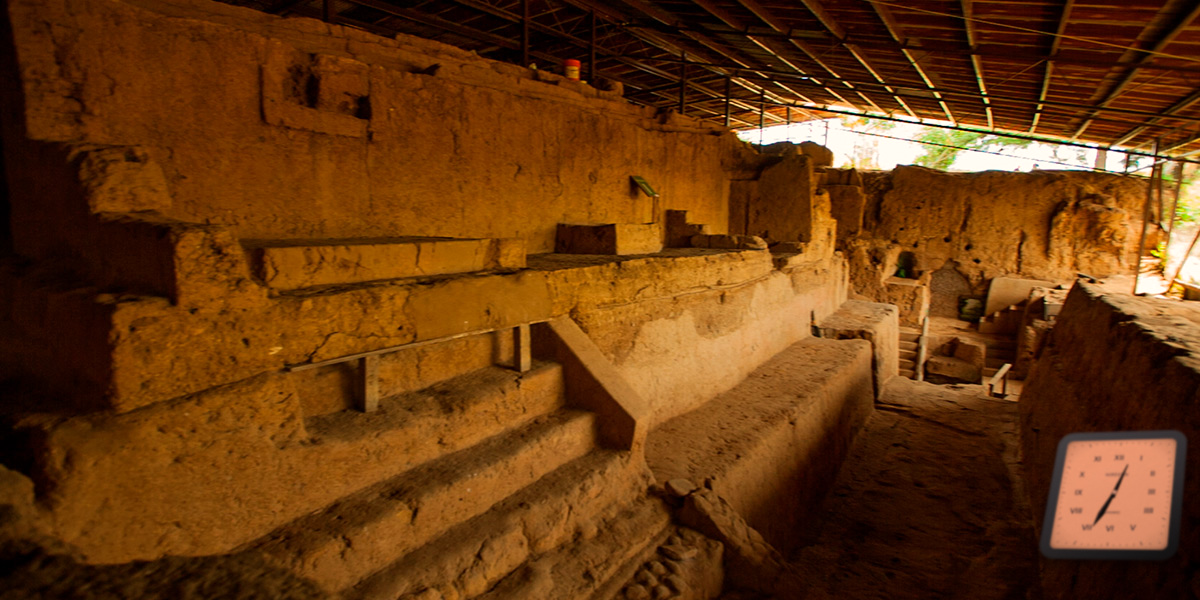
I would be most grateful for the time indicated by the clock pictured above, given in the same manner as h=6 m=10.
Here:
h=12 m=34
